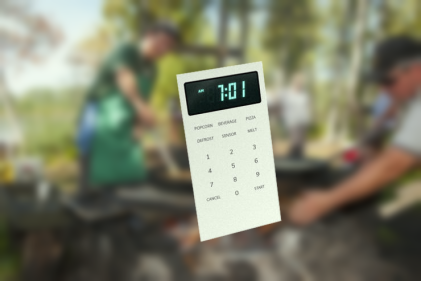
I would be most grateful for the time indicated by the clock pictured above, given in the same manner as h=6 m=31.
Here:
h=7 m=1
